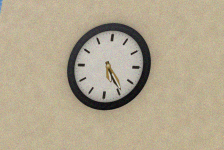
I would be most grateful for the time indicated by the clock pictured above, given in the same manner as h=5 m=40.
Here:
h=5 m=24
